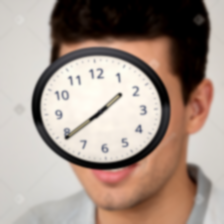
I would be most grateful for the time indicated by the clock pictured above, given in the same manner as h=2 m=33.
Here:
h=1 m=39
